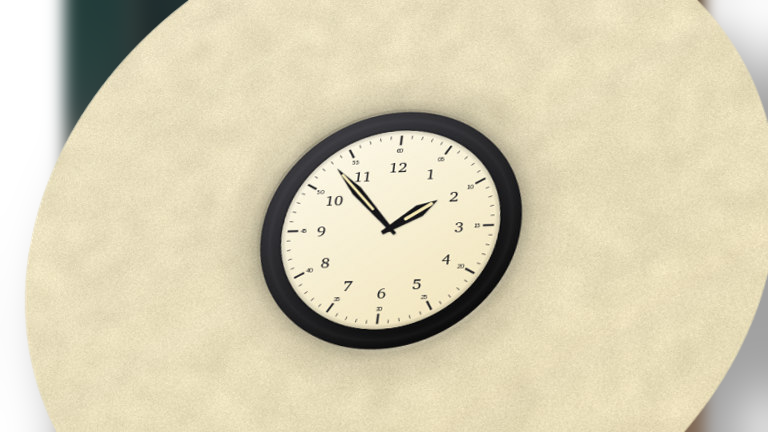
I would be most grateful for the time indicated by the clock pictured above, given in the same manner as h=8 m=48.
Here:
h=1 m=53
